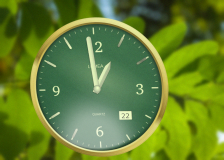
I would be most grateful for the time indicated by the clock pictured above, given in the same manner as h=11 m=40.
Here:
h=12 m=59
